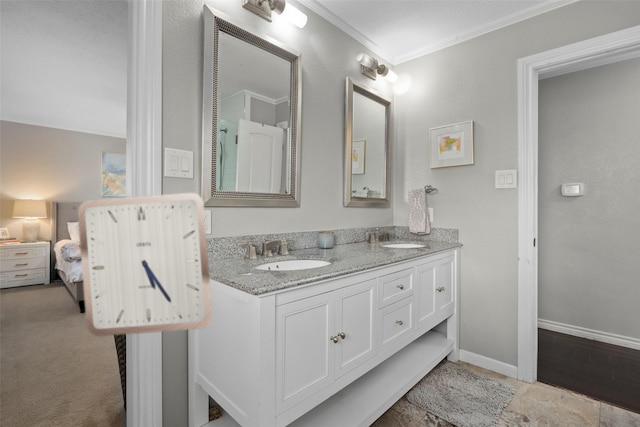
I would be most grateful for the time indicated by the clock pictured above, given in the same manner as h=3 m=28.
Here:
h=5 m=25
